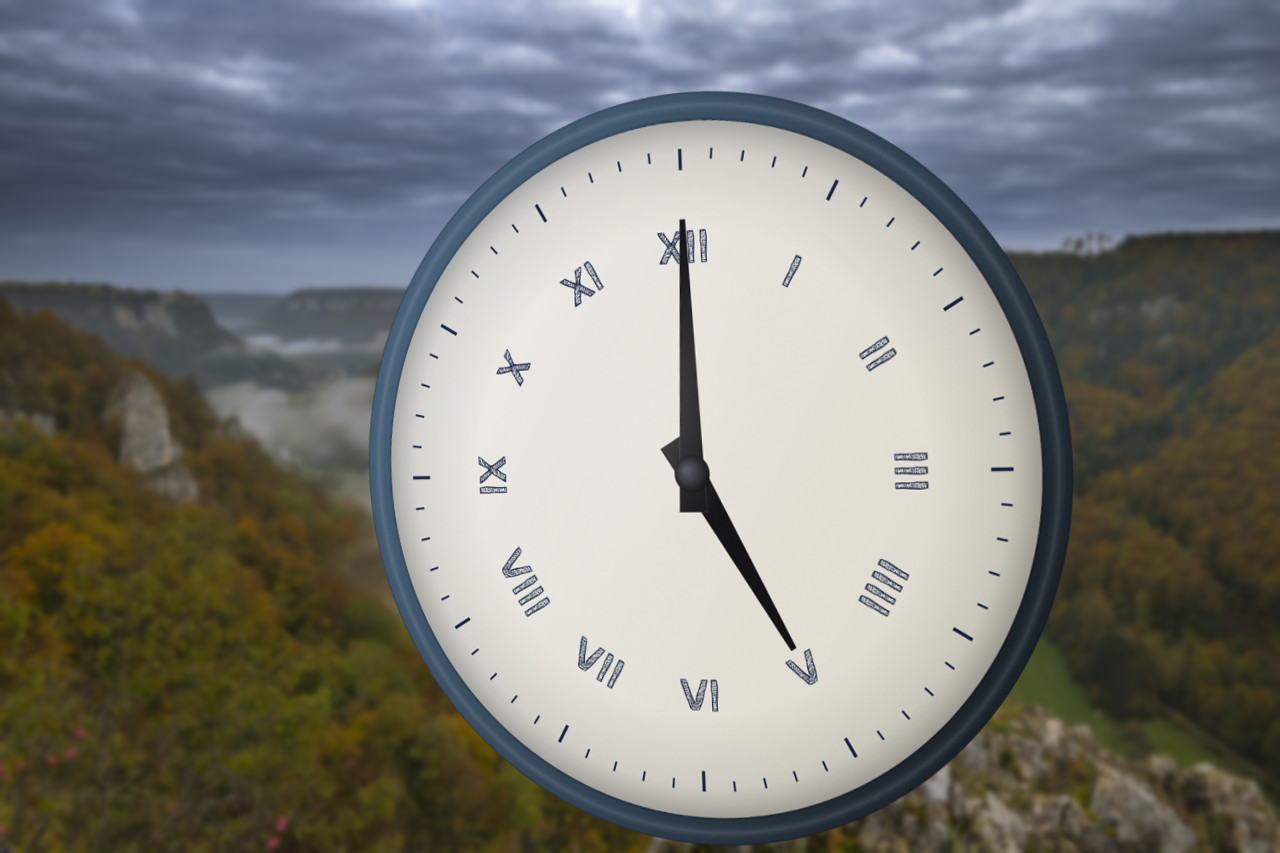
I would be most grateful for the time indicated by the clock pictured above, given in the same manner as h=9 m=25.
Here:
h=5 m=0
